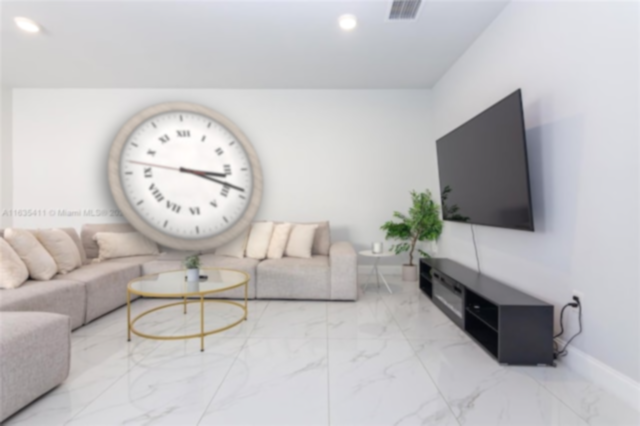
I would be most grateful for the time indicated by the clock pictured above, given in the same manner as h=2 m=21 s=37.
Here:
h=3 m=18 s=47
